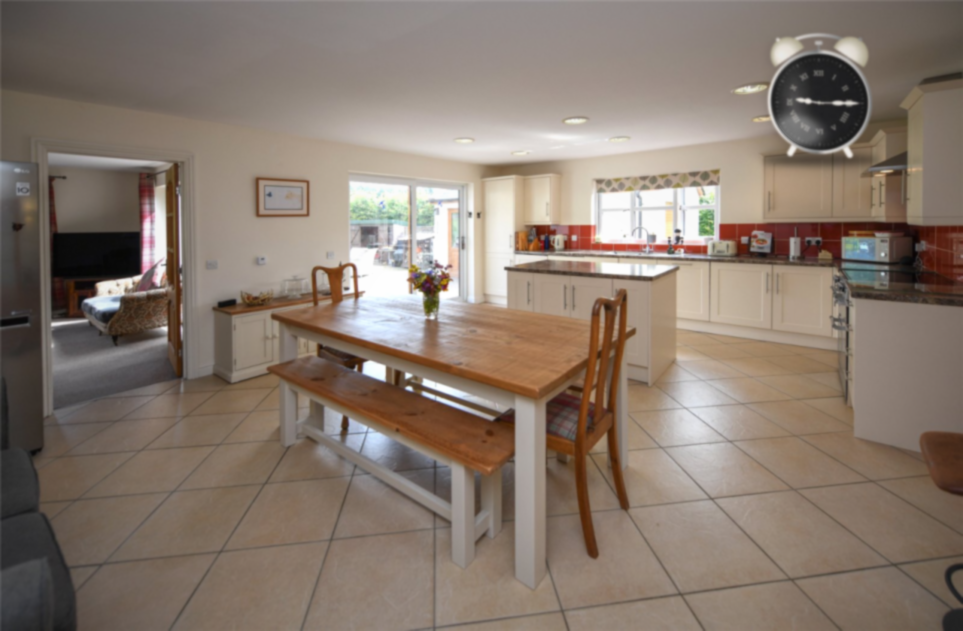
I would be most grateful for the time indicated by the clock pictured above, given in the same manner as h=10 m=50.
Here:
h=9 m=15
